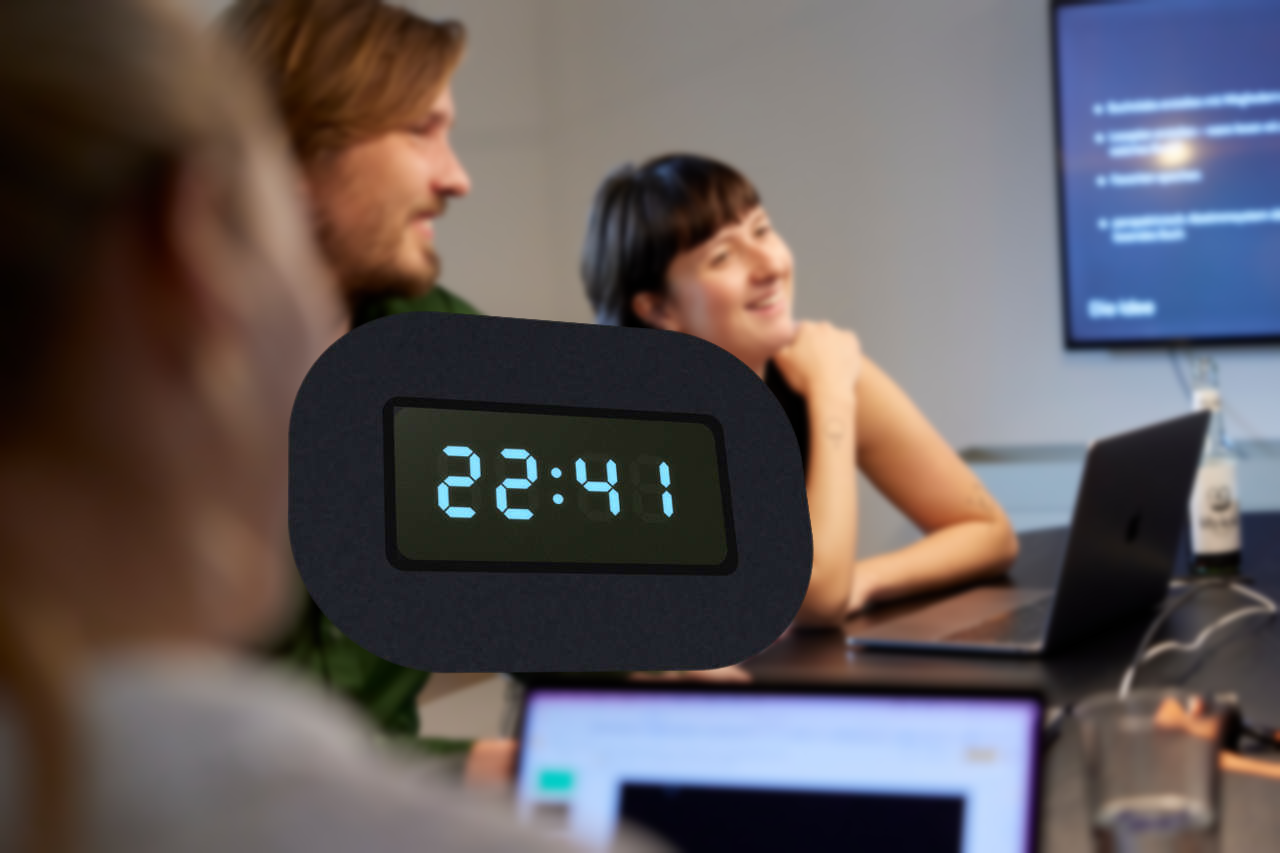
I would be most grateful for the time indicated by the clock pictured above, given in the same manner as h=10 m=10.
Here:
h=22 m=41
